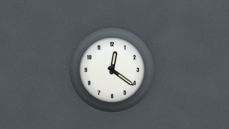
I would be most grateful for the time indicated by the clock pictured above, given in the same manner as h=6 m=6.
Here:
h=12 m=21
